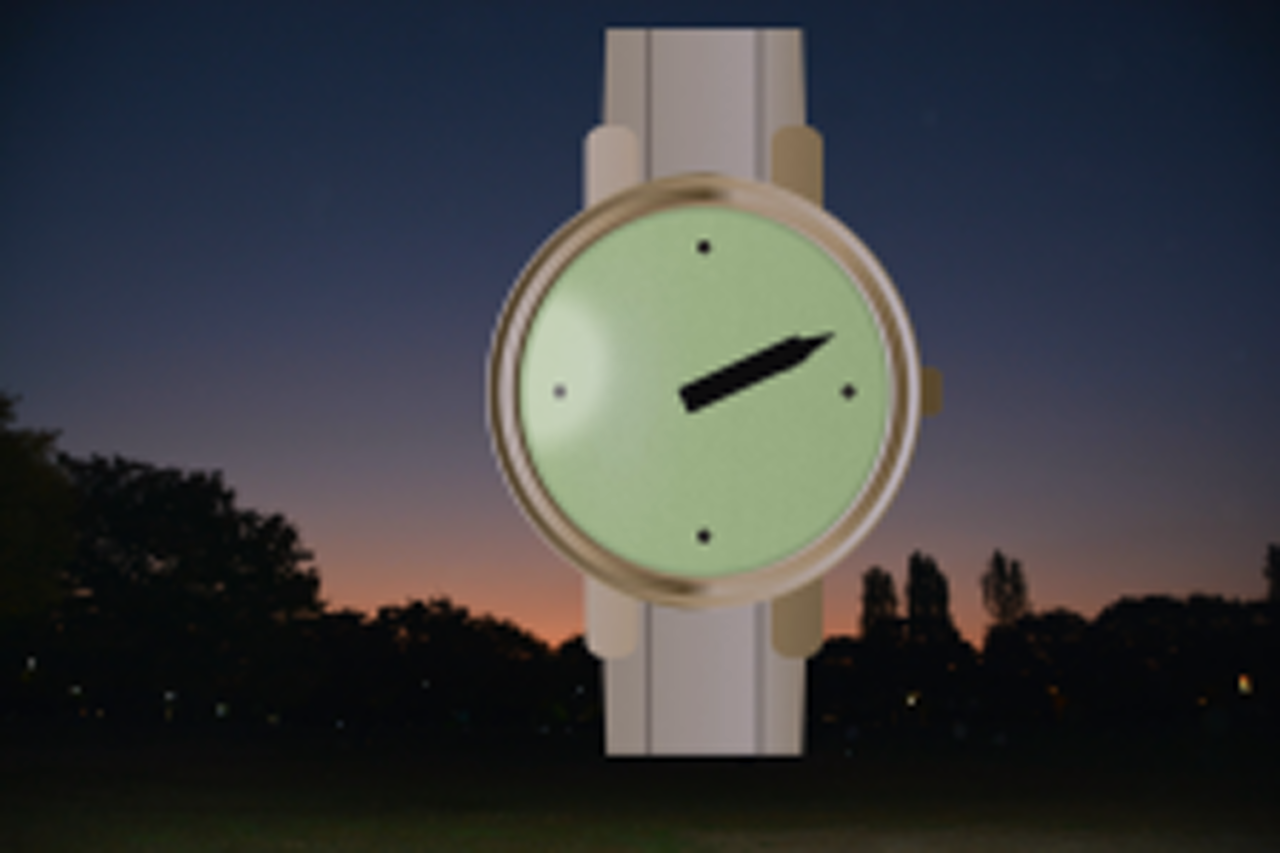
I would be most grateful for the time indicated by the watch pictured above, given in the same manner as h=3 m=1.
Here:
h=2 m=11
